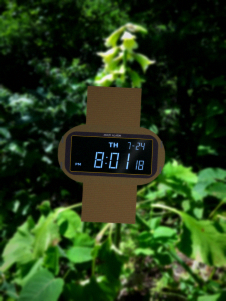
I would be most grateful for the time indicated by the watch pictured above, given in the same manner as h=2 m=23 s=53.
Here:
h=8 m=1 s=18
